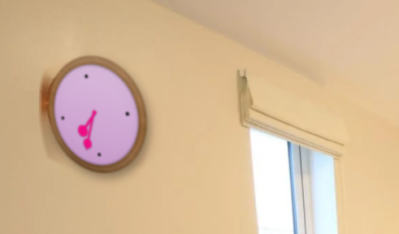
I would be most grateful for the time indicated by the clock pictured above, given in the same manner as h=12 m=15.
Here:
h=7 m=34
